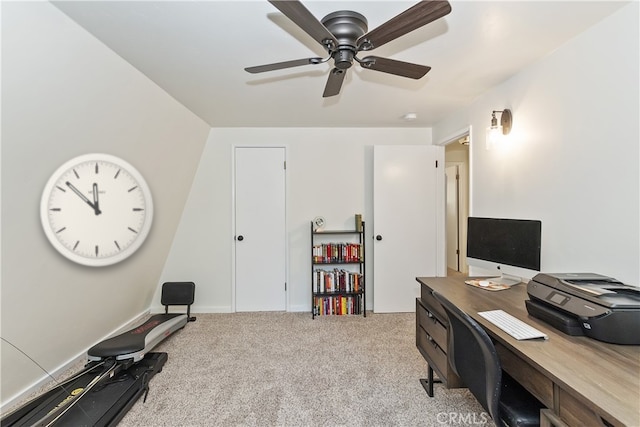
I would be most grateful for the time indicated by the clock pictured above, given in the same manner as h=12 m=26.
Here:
h=11 m=52
